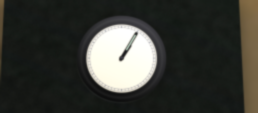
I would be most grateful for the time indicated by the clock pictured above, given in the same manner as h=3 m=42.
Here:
h=1 m=5
